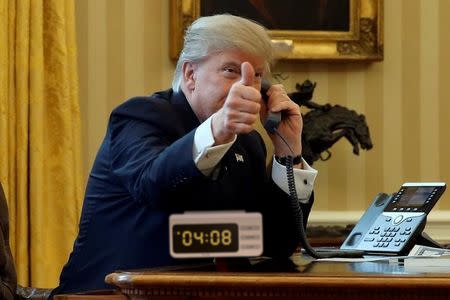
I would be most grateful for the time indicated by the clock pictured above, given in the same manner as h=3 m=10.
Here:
h=4 m=8
